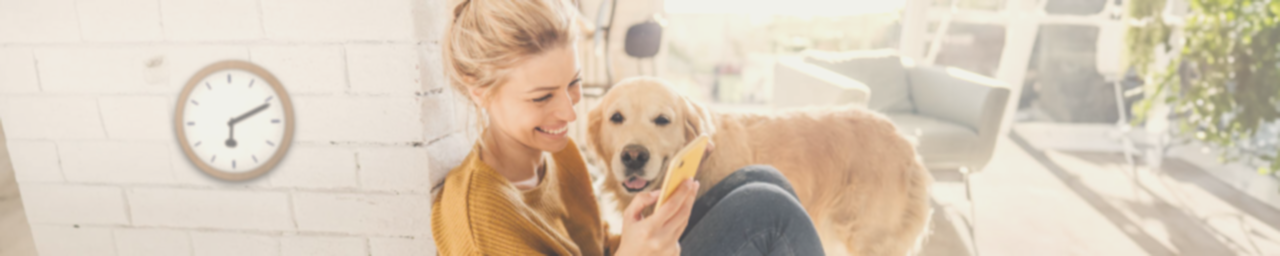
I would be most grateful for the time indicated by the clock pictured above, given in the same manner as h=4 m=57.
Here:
h=6 m=11
